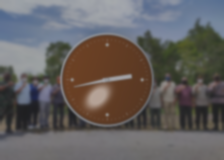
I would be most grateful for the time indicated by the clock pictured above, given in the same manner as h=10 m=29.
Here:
h=2 m=43
